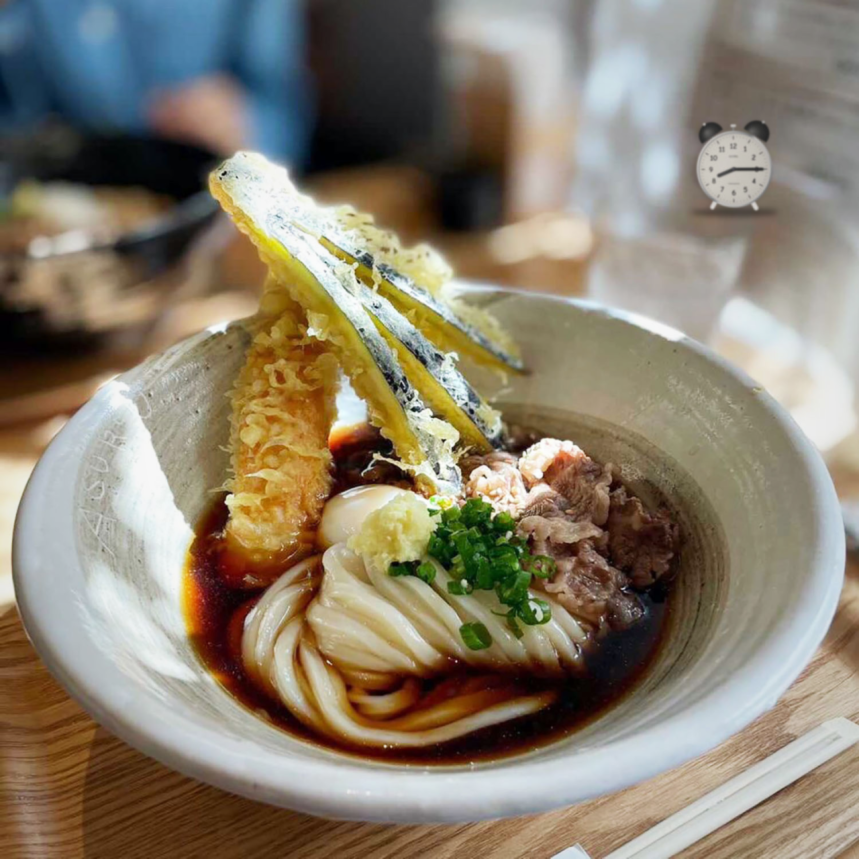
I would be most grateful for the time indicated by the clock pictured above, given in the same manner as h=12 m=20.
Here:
h=8 m=15
